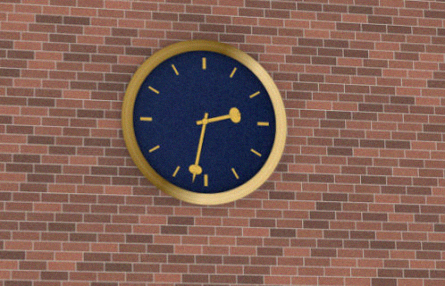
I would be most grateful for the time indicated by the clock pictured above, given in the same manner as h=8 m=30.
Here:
h=2 m=32
